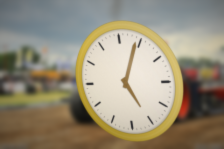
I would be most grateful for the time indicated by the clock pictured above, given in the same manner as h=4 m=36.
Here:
h=5 m=4
